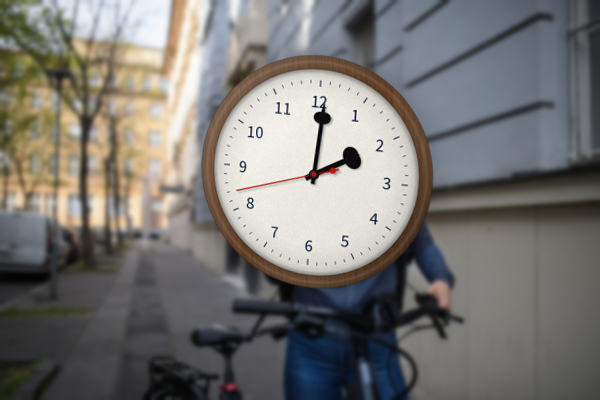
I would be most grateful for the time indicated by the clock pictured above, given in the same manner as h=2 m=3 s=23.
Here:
h=2 m=0 s=42
